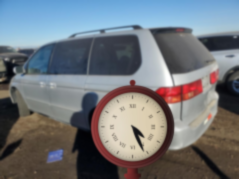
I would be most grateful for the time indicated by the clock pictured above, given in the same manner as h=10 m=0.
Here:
h=4 m=26
